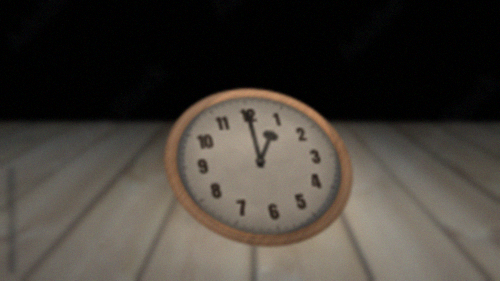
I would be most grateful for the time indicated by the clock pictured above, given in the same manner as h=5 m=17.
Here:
h=1 m=0
